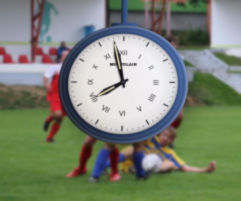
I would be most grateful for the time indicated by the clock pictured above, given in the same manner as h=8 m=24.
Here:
h=7 m=58
